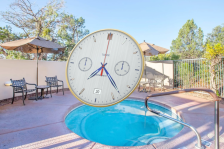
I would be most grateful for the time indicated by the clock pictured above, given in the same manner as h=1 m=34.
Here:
h=7 m=23
